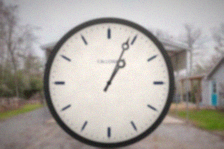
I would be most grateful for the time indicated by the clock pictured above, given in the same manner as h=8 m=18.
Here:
h=1 m=4
